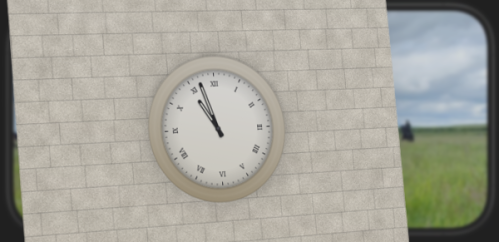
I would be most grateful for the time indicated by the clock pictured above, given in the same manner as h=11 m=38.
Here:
h=10 m=57
